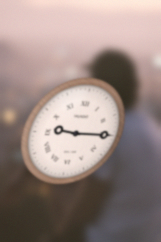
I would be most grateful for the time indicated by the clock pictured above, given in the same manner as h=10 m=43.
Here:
h=9 m=15
